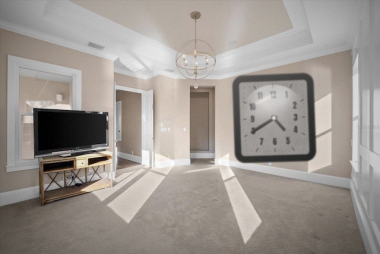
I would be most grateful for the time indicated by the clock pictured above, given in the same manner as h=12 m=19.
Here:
h=4 m=40
